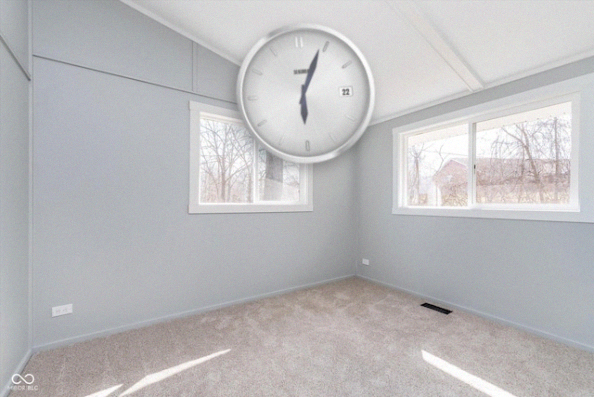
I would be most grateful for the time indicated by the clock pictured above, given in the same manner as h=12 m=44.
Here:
h=6 m=4
